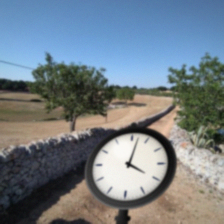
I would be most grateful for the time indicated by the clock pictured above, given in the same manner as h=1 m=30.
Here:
h=4 m=2
